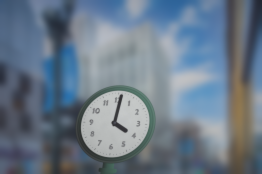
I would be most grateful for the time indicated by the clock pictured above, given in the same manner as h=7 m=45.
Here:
h=4 m=1
